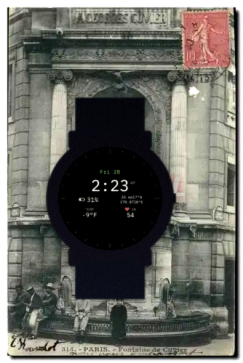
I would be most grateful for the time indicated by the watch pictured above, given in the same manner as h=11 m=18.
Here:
h=2 m=23
